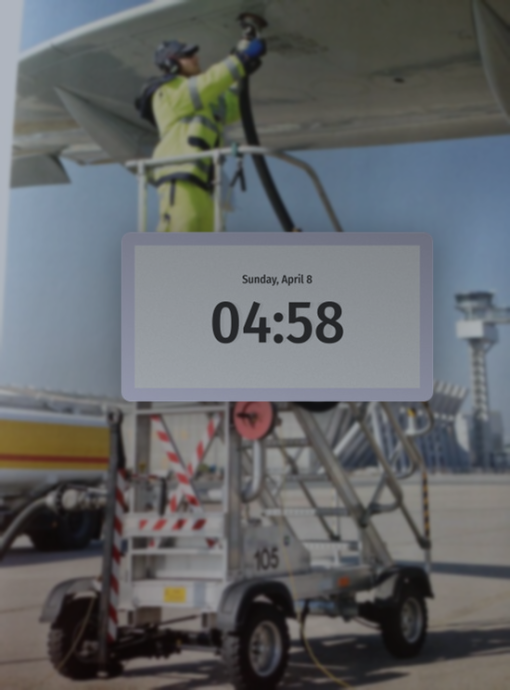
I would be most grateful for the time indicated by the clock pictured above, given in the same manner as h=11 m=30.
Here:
h=4 m=58
